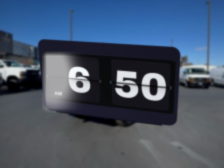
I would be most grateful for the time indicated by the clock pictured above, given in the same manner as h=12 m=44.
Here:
h=6 m=50
